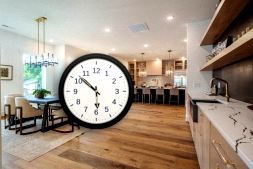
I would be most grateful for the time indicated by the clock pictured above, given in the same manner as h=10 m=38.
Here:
h=5 m=52
